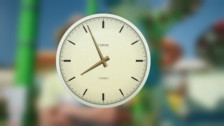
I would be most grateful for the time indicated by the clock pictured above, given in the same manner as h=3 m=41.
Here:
h=7 m=56
